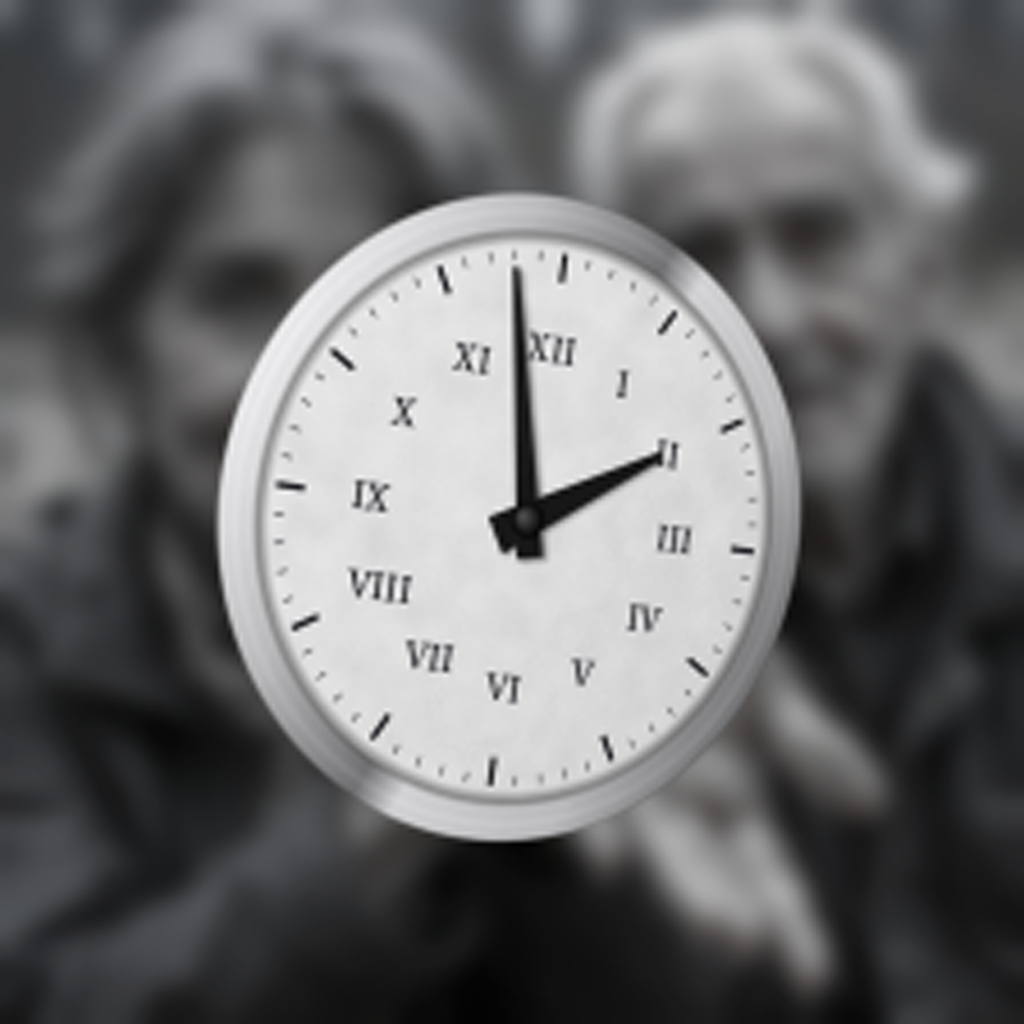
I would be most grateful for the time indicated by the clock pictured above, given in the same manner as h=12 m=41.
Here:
h=1 m=58
